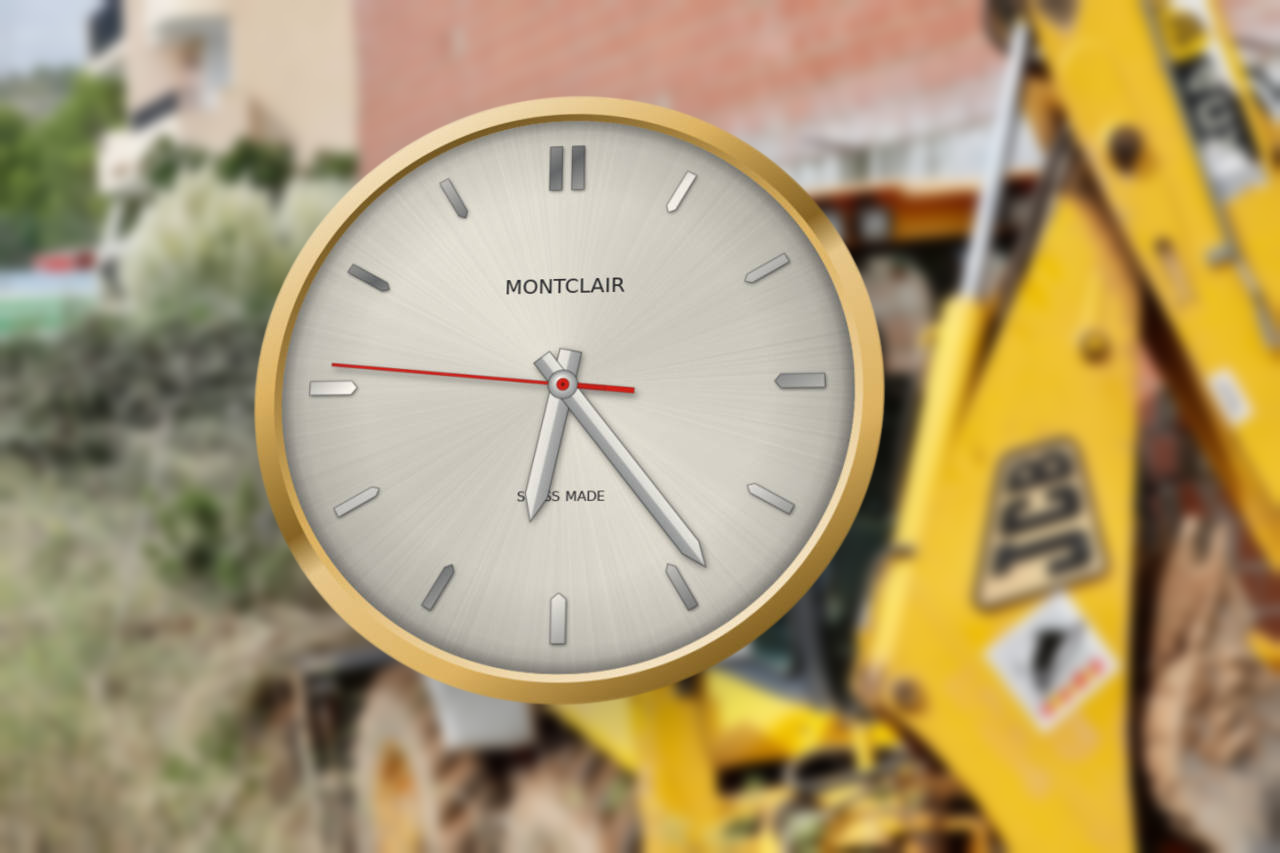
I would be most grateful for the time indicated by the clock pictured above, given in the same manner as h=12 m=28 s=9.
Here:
h=6 m=23 s=46
